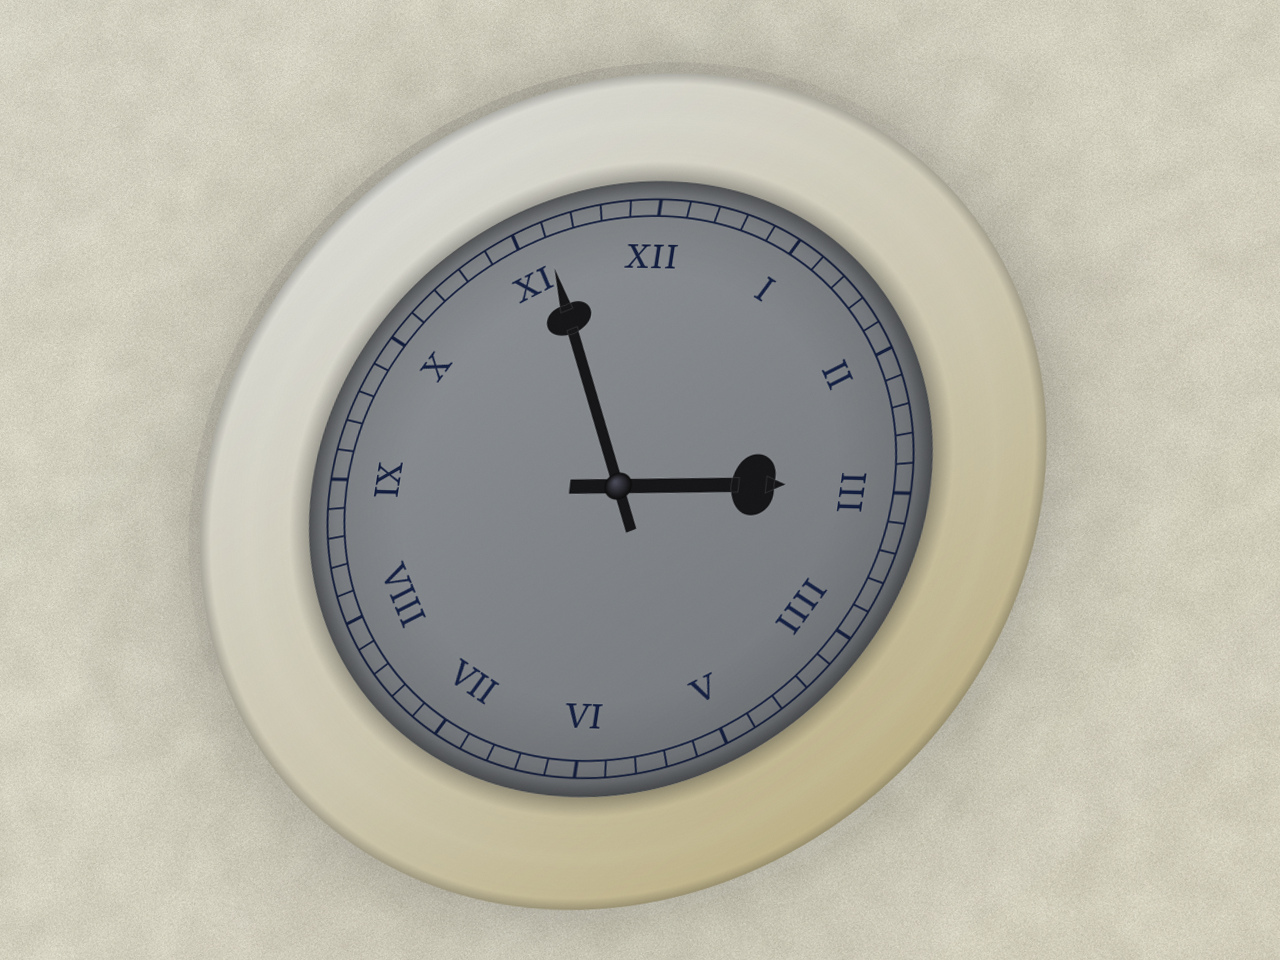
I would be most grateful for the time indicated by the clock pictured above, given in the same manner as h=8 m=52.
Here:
h=2 m=56
